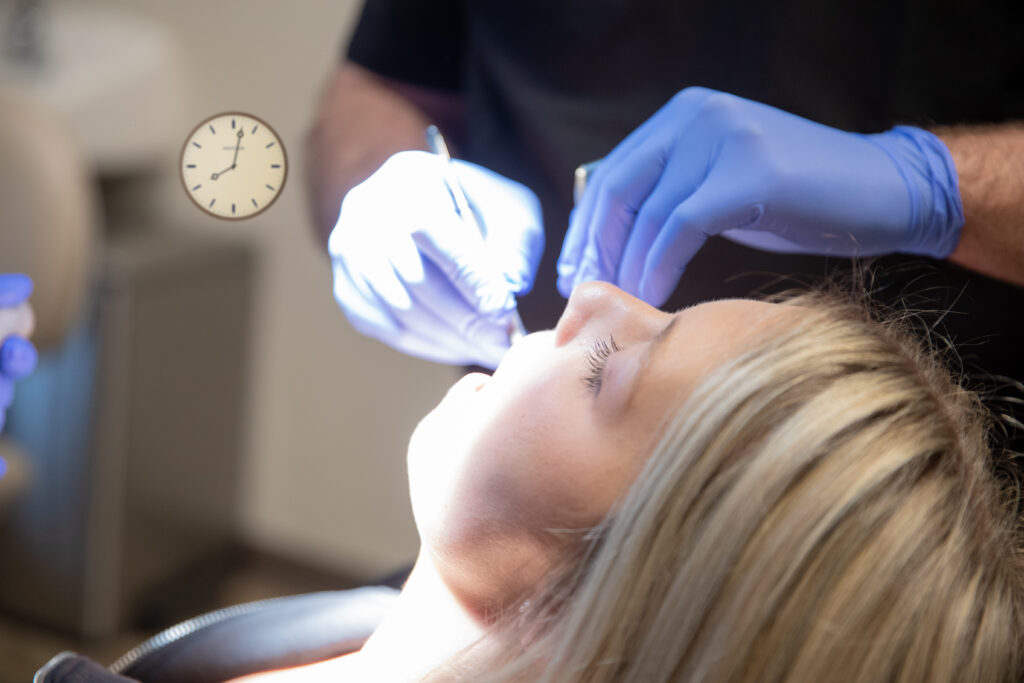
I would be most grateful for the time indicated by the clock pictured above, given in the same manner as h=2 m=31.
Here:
h=8 m=2
